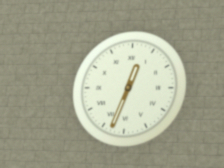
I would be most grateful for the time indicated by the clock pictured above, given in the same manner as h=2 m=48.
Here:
h=12 m=33
